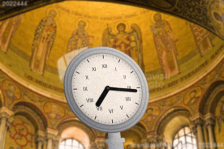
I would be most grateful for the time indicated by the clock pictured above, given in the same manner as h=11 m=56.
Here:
h=7 m=16
